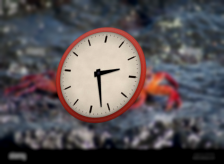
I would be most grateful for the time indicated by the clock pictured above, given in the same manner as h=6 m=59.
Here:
h=2 m=27
